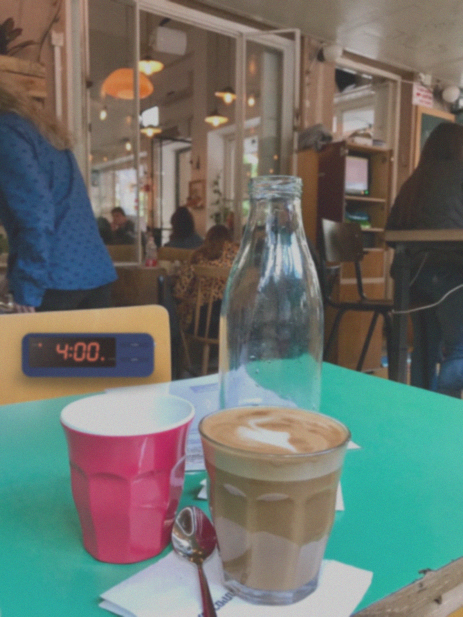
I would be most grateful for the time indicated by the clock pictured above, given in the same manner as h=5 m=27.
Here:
h=4 m=0
